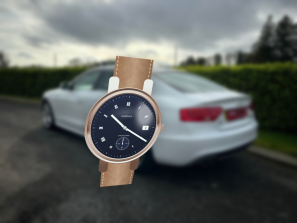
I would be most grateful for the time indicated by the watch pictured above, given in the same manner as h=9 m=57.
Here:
h=10 m=20
